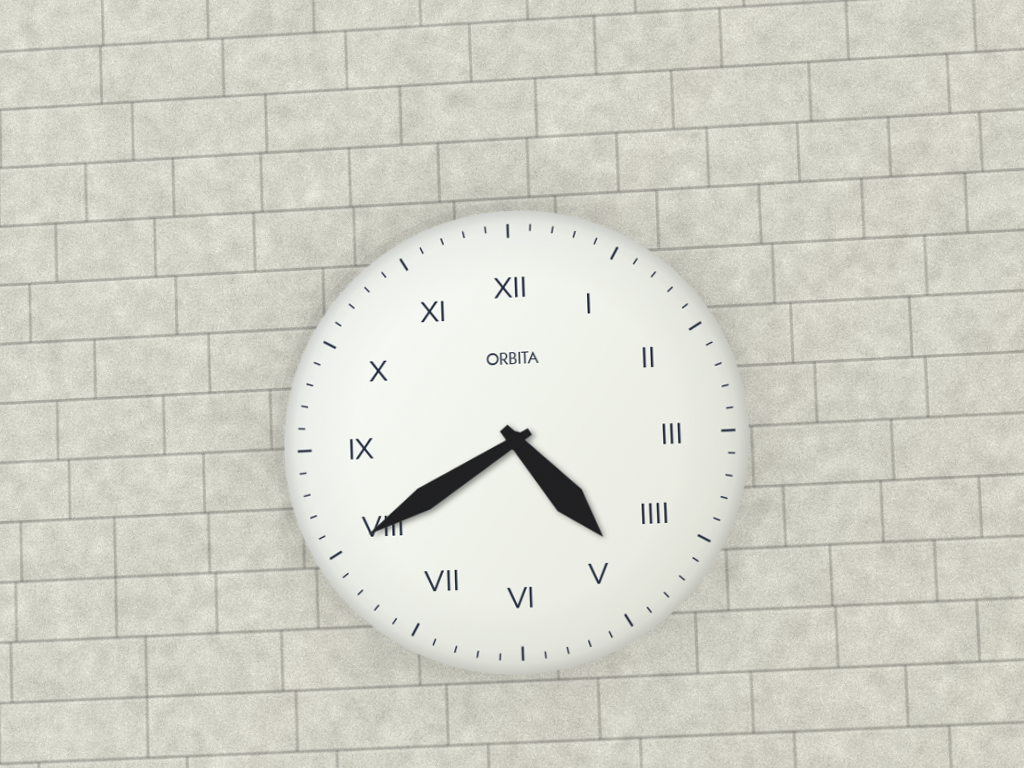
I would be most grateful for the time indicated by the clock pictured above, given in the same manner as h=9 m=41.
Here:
h=4 m=40
